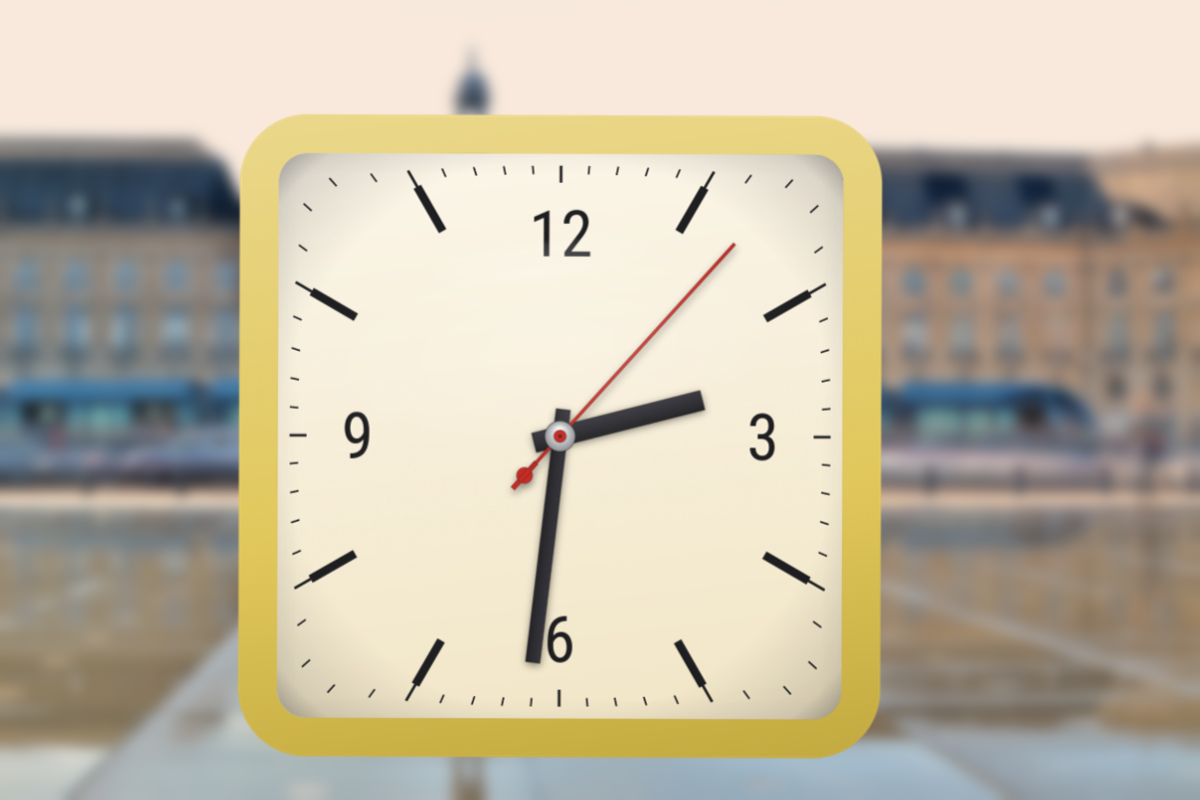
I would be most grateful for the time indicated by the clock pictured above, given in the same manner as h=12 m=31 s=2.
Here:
h=2 m=31 s=7
